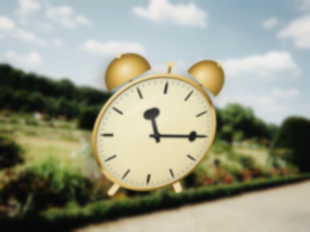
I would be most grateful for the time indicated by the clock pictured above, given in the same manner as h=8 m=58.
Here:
h=11 m=15
